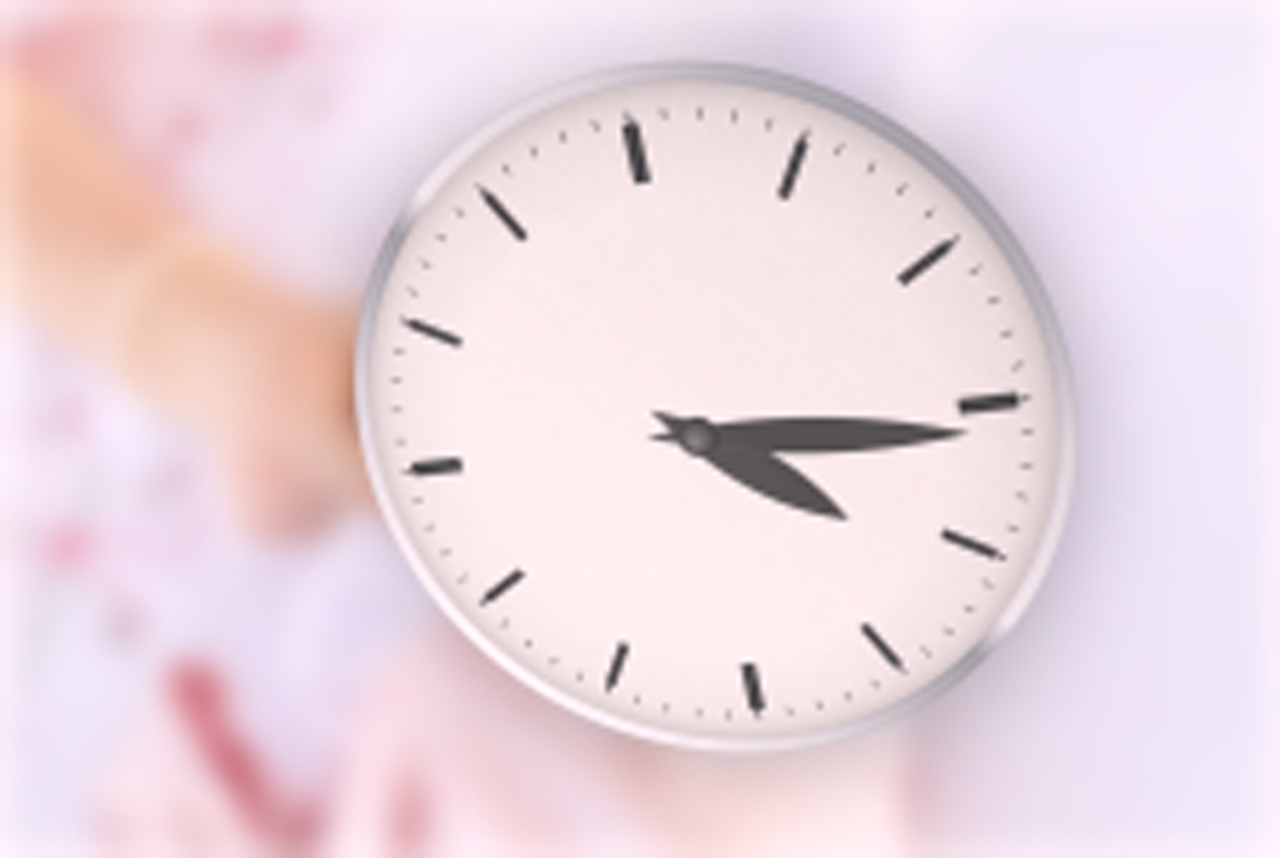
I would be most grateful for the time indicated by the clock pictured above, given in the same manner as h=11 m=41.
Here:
h=4 m=16
